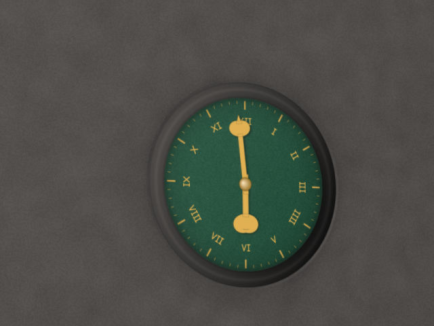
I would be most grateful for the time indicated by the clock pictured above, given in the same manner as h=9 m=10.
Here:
h=5 m=59
